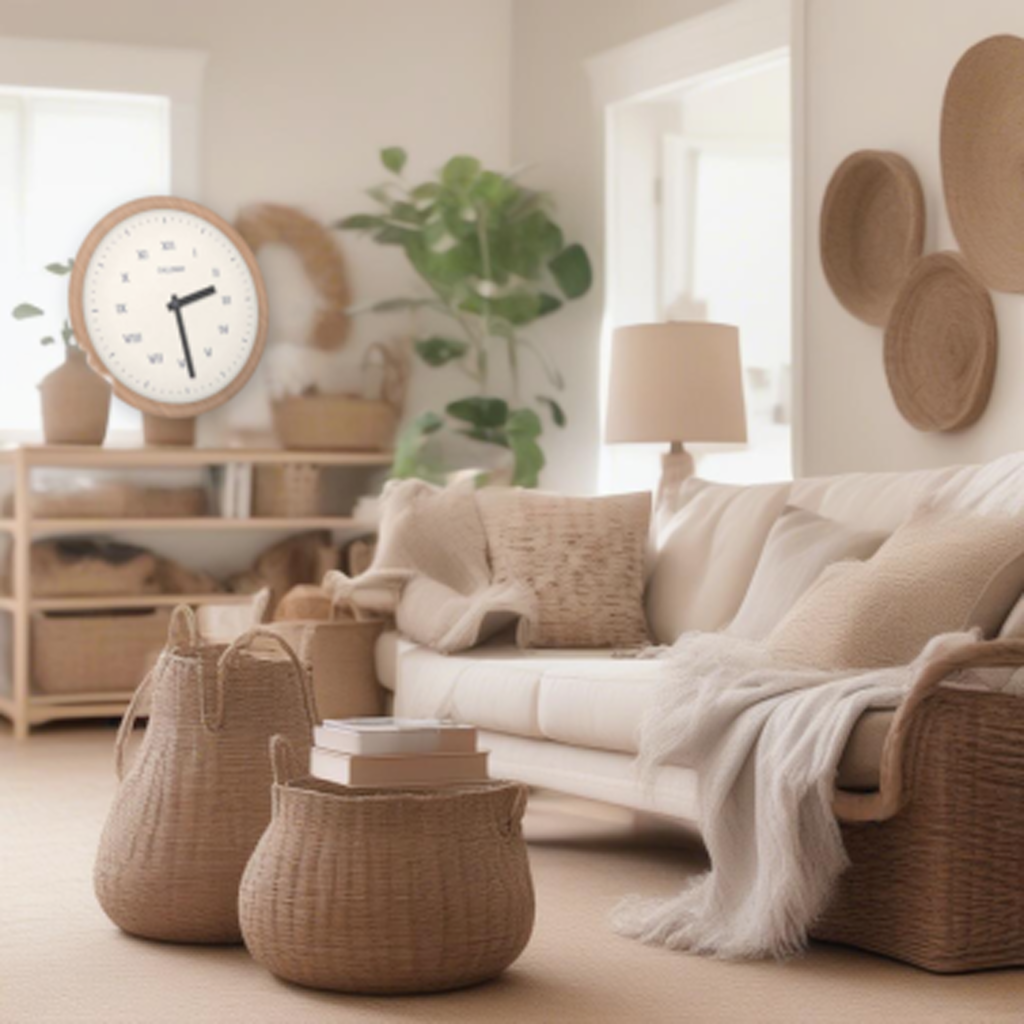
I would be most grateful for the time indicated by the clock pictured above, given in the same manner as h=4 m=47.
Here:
h=2 m=29
